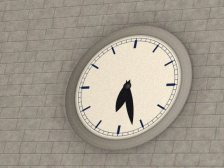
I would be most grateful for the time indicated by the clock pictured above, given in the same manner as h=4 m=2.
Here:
h=6 m=27
